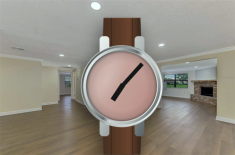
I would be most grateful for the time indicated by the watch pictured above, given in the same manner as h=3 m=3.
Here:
h=7 m=7
